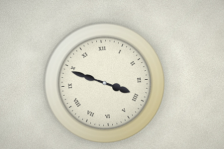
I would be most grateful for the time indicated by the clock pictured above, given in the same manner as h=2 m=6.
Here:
h=3 m=49
